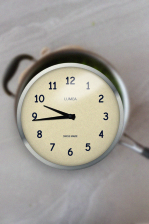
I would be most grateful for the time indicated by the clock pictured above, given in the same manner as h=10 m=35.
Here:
h=9 m=44
